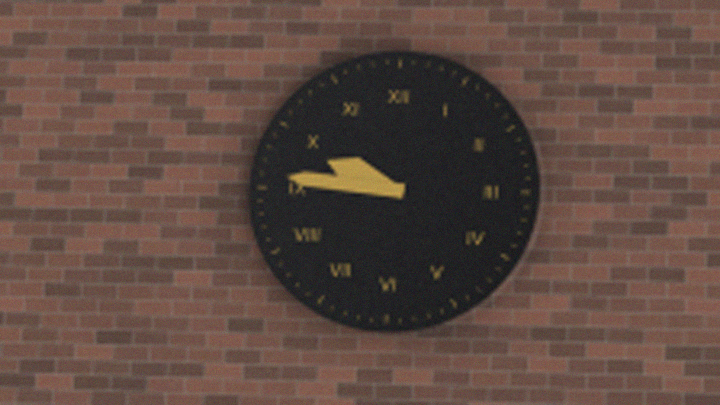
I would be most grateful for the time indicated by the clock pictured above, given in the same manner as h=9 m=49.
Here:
h=9 m=46
